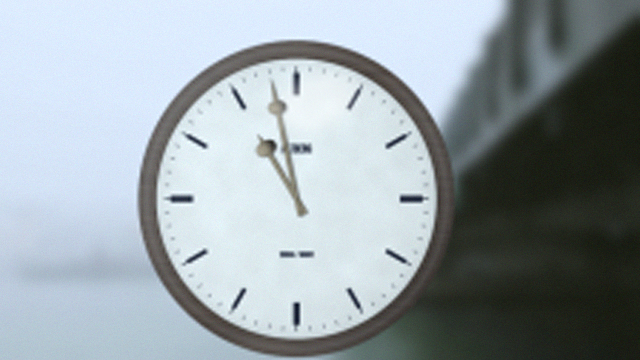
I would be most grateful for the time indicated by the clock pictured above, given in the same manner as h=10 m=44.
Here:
h=10 m=58
